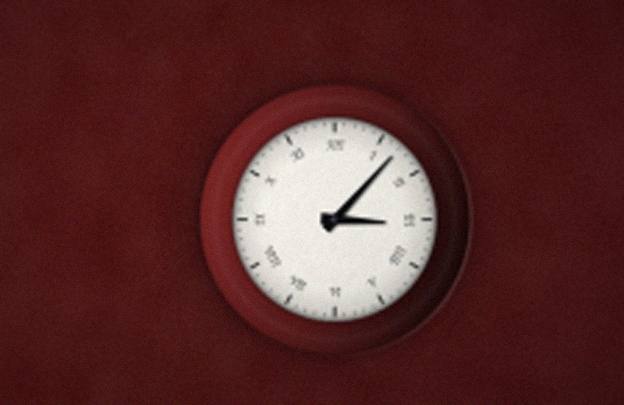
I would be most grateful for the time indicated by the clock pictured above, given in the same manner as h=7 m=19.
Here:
h=3 m=7
